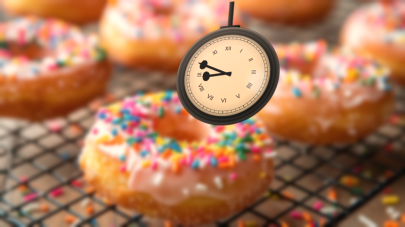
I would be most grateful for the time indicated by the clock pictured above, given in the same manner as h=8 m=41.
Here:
h=8 m=49
